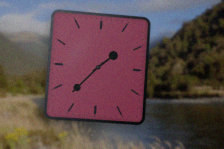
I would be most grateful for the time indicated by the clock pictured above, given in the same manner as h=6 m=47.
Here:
h=1 m=37
